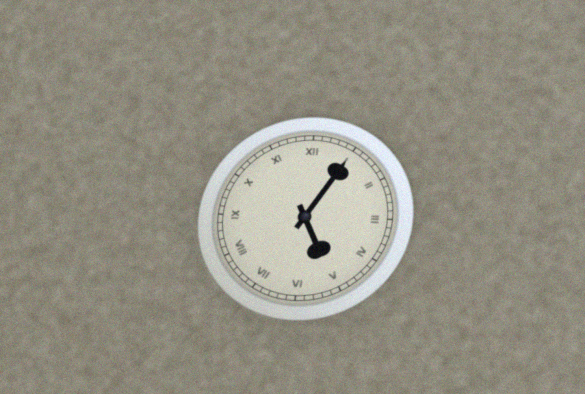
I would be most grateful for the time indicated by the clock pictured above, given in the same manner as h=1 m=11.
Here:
h=5 m=5
